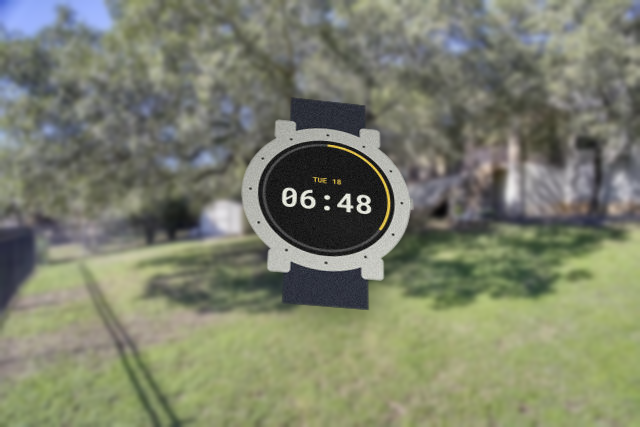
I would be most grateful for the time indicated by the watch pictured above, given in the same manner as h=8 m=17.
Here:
h=6 m=48
